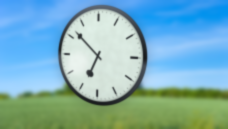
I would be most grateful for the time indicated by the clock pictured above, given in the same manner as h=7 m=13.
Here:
h=6 m=52
